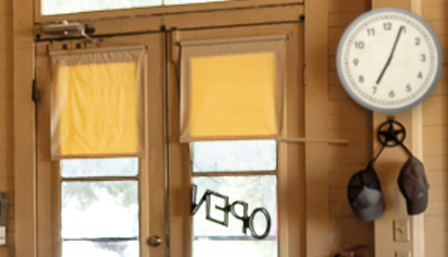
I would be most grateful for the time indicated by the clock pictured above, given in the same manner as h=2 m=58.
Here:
h=7 m=4
